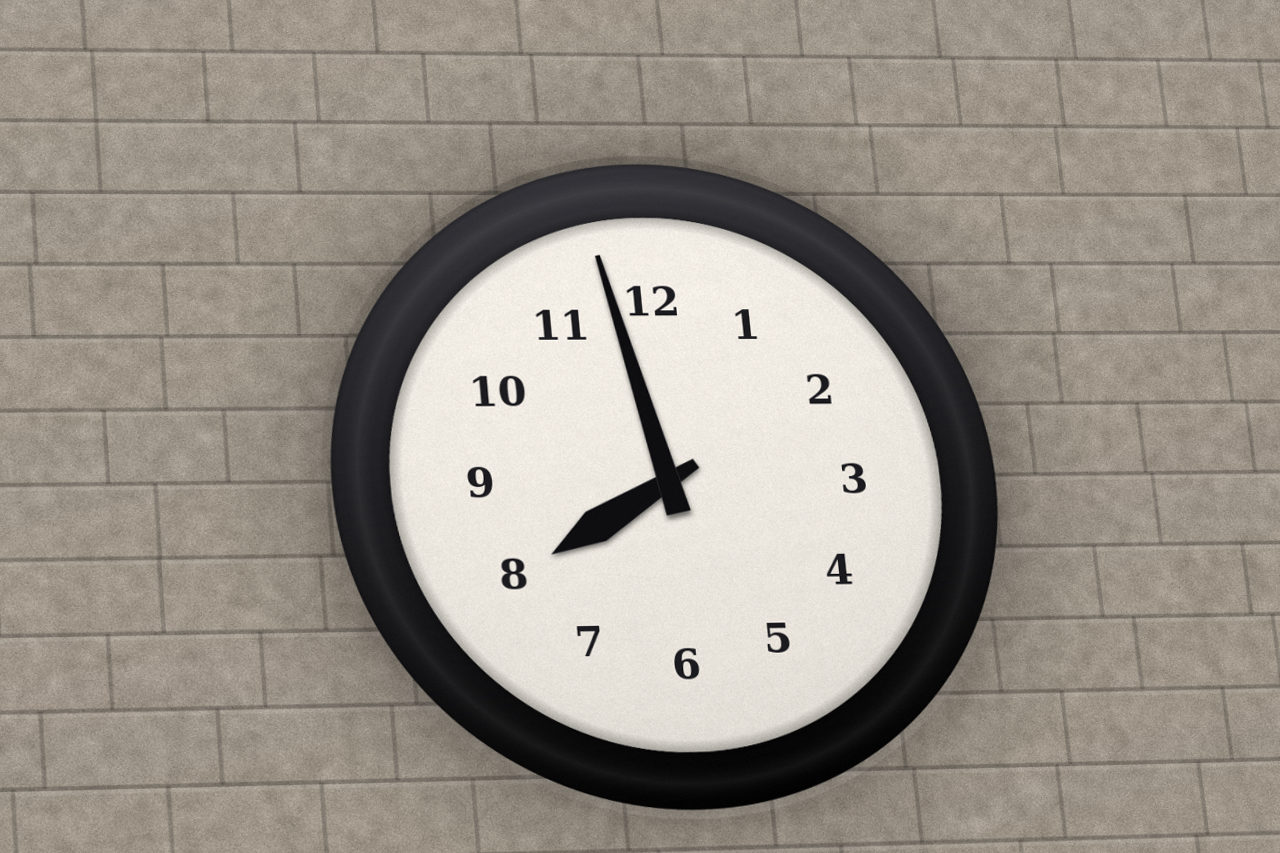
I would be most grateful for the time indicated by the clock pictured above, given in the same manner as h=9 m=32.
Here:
h=7 m=58
